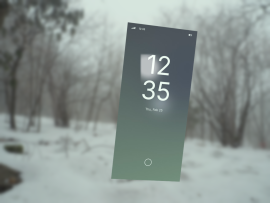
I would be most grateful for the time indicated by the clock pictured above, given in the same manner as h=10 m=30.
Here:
h=12 m=35
